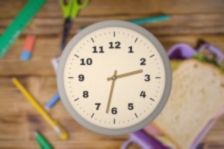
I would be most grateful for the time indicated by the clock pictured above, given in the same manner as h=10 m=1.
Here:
h=2 m=32
